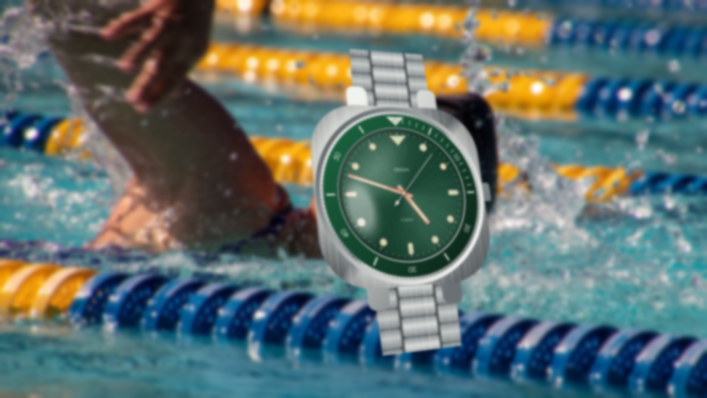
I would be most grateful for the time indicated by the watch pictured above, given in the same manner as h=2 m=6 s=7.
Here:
h=4 m=48 s=7
